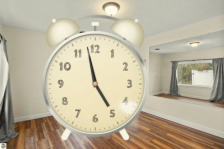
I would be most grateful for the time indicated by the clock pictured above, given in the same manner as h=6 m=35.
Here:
h=4 m=58
